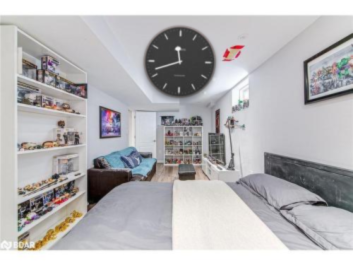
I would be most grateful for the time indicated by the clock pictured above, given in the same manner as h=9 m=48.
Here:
h=11 m=42
